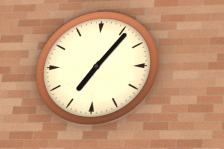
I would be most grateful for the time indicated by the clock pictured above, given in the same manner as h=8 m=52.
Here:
h=7 m=6
